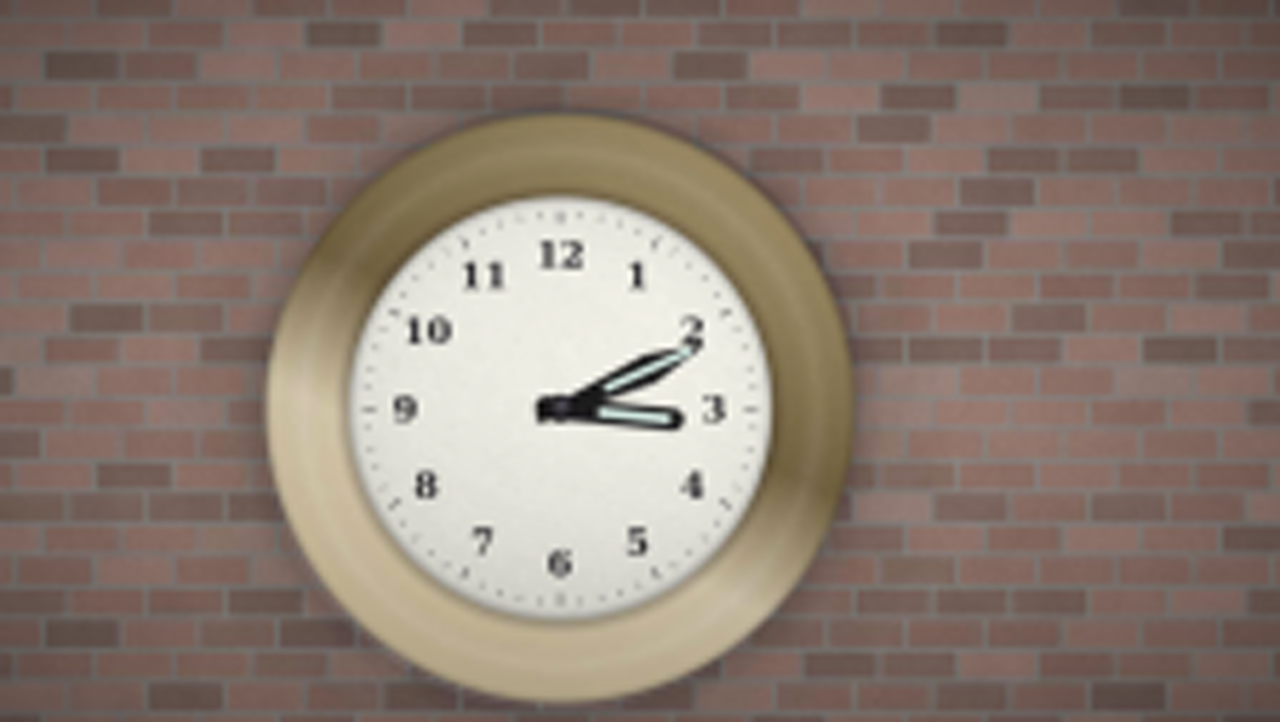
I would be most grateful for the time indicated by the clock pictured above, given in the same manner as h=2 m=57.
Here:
h=3 m=11
